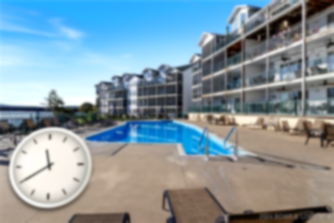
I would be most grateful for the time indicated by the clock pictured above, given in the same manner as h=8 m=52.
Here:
h=11 m=40
